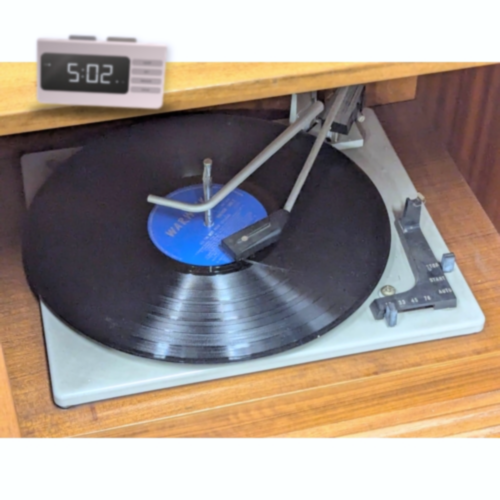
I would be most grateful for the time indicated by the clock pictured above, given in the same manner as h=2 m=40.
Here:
h=5 m=2
